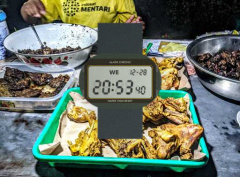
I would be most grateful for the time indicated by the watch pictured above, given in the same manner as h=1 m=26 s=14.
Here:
h=20 m=53 s=40
